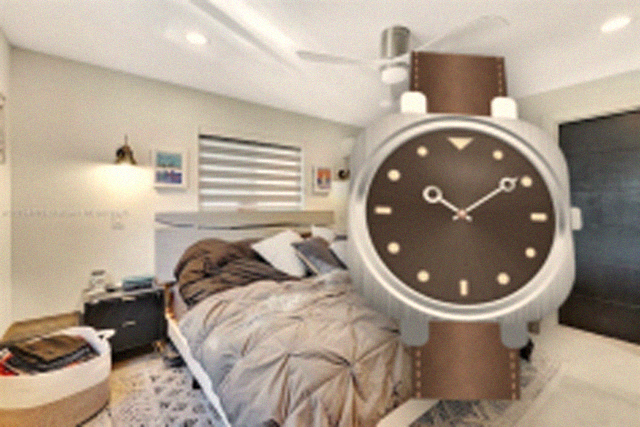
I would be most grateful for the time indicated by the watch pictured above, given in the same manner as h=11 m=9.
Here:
h=10 m=9
